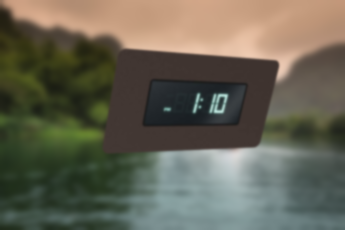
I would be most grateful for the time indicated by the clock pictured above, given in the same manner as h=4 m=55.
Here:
h=1 m=10
